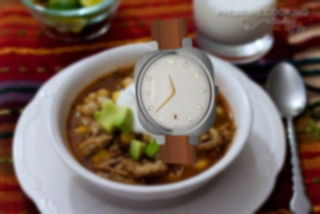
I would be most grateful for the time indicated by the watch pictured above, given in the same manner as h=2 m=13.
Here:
h=11 m=38
